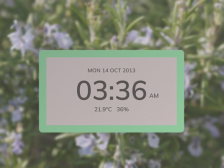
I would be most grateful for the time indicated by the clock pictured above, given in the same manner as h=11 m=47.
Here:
h=3 m=36
